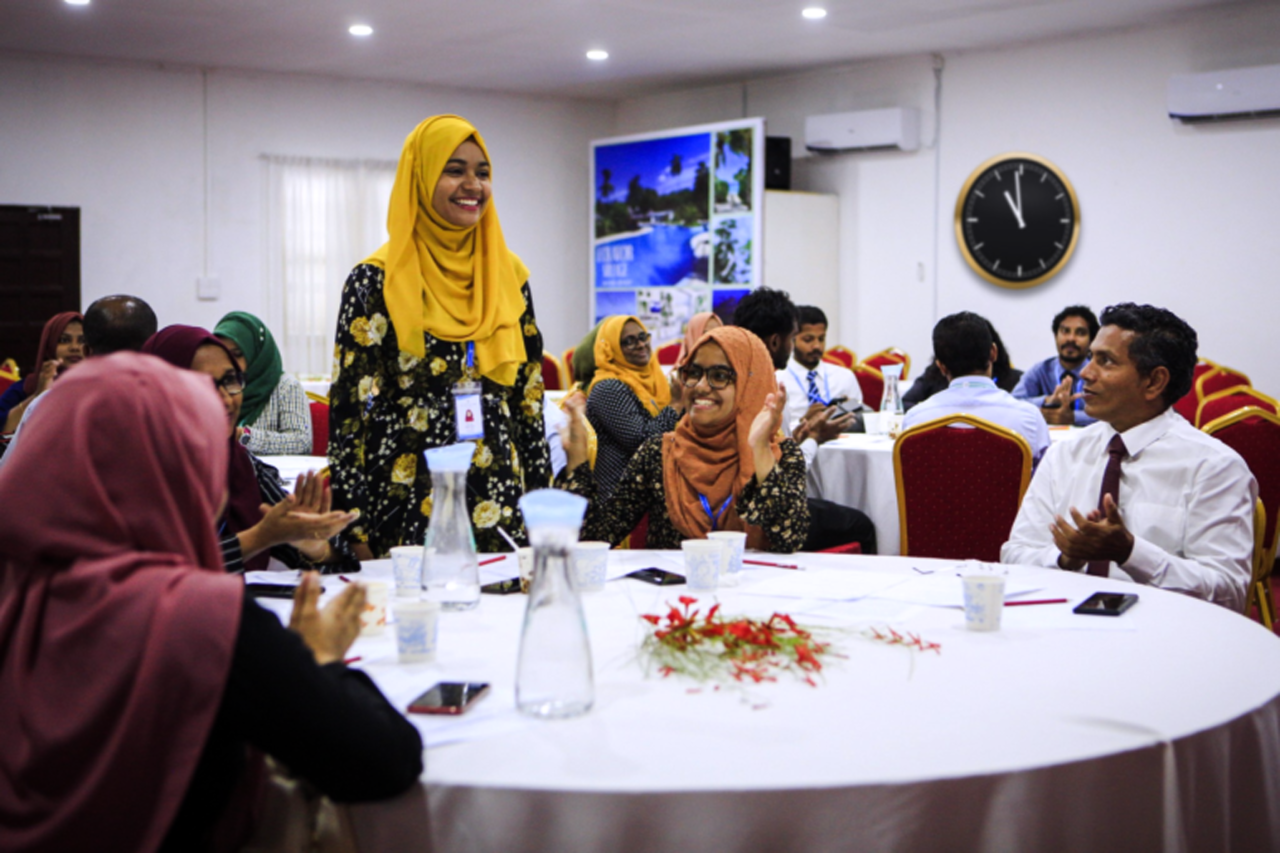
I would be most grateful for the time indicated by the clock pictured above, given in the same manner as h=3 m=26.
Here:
h=10 m=59
